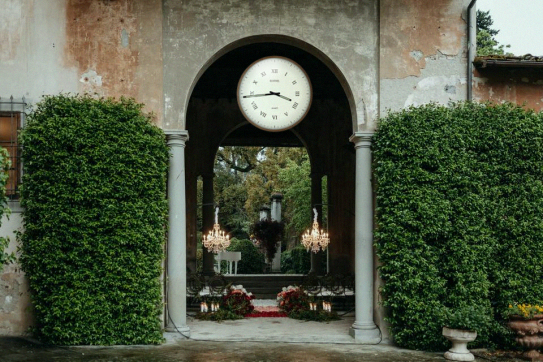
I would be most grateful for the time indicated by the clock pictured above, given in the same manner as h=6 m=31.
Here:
h=3 m=44
